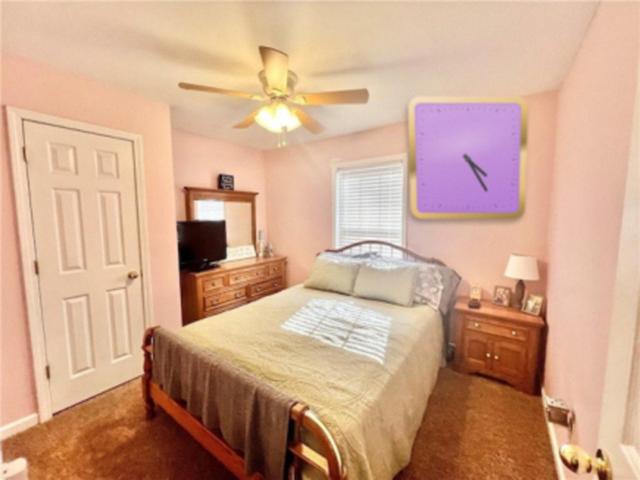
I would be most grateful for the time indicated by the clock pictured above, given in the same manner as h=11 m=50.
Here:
h=4 m=25
